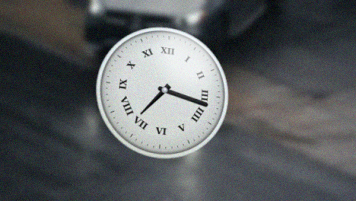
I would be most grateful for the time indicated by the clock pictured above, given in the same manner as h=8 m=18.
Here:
h=7 m=17
